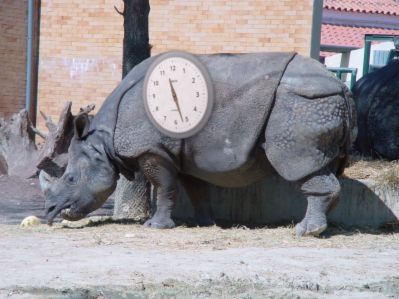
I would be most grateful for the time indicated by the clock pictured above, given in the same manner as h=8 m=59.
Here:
h=11 m=27
